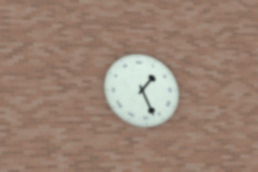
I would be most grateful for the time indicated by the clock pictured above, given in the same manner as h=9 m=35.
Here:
h=1 m=27
